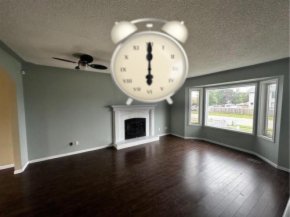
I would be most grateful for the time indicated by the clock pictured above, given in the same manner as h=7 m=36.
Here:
h=6 m=0
